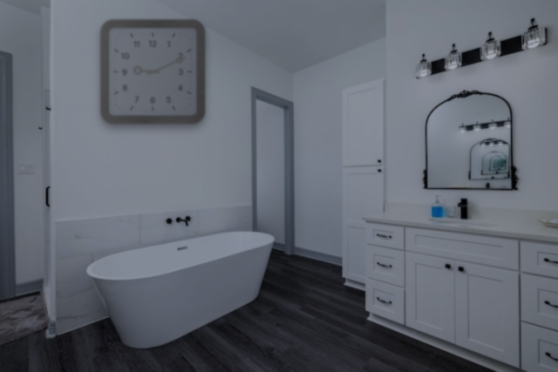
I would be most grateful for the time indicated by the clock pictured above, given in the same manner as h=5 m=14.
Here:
h=9 m=11
